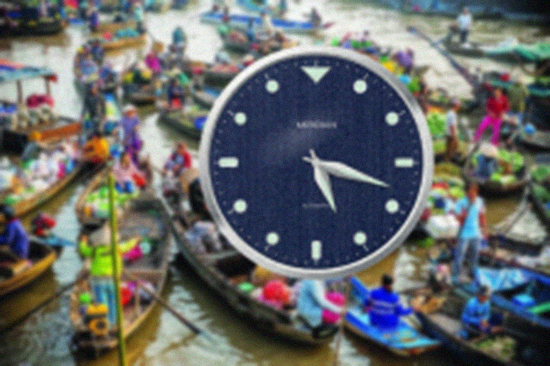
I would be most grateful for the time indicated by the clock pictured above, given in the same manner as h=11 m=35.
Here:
h=5 m=18
